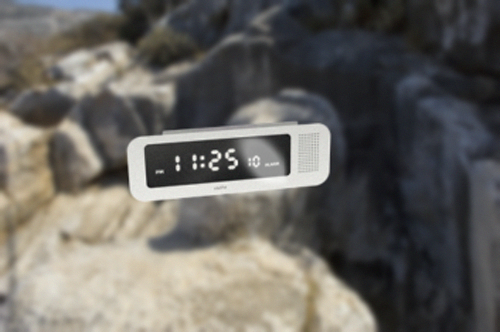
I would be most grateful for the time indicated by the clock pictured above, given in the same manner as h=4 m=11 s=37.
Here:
h=11 m=25 s=10
